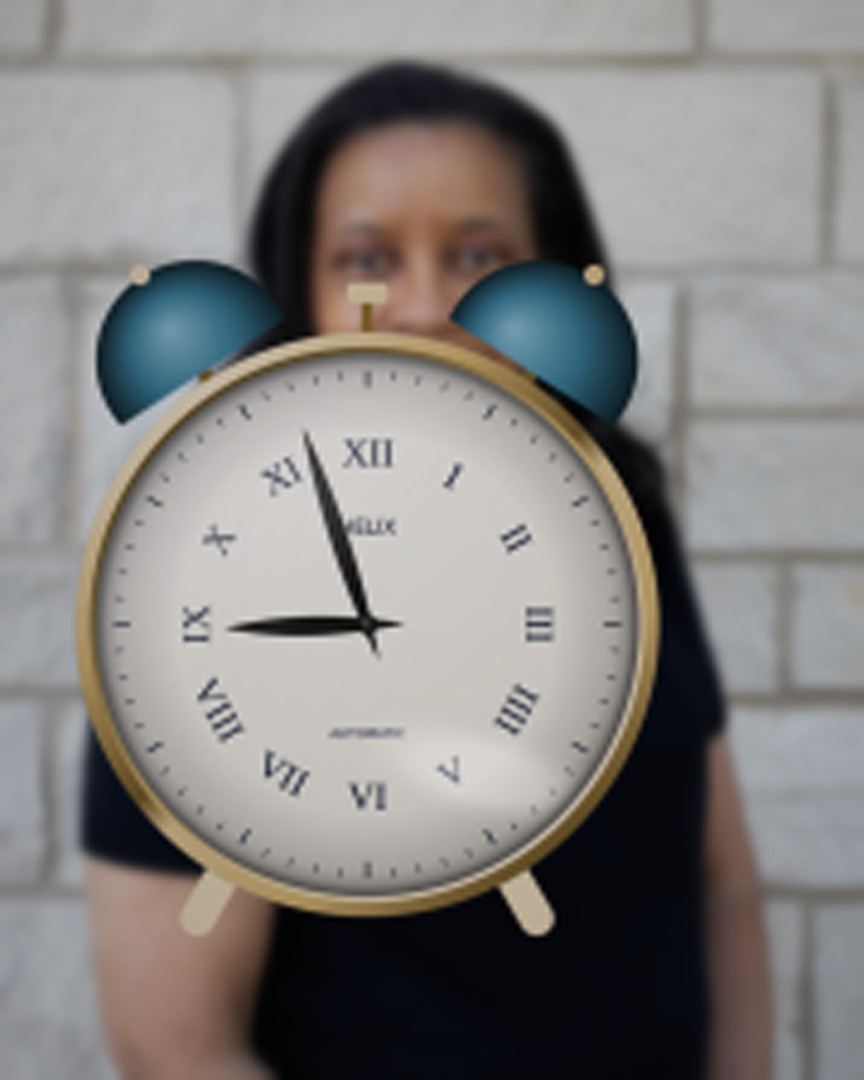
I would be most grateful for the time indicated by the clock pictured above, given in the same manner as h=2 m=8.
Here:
h=8 m=57
